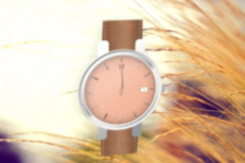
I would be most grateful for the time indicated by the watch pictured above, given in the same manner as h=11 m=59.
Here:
h=12 m=0
